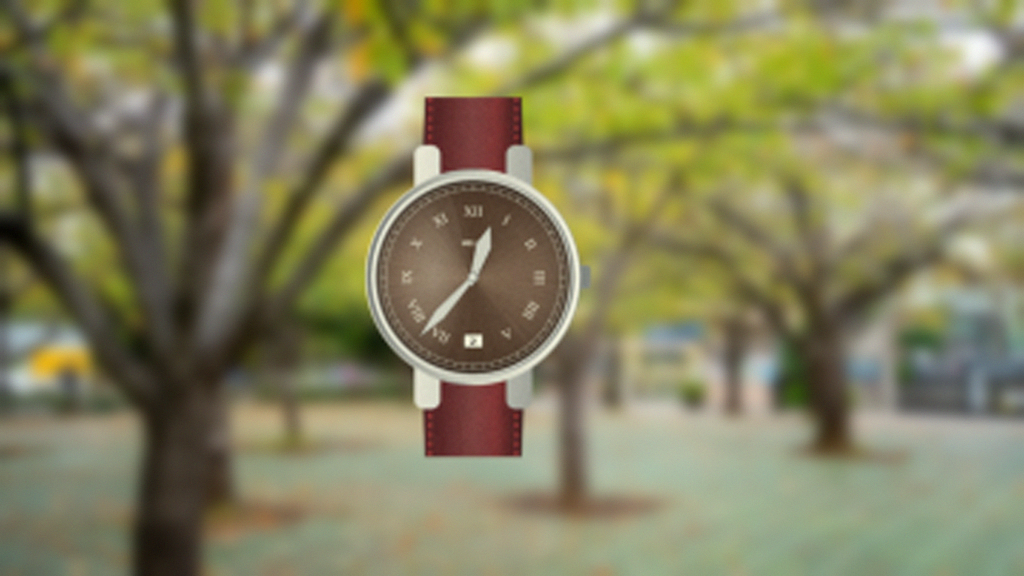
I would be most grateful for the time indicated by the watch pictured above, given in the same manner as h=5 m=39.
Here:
h=12 m=37
